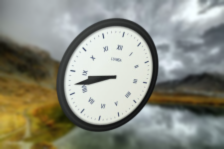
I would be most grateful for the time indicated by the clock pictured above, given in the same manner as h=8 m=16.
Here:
h=8 m=42
